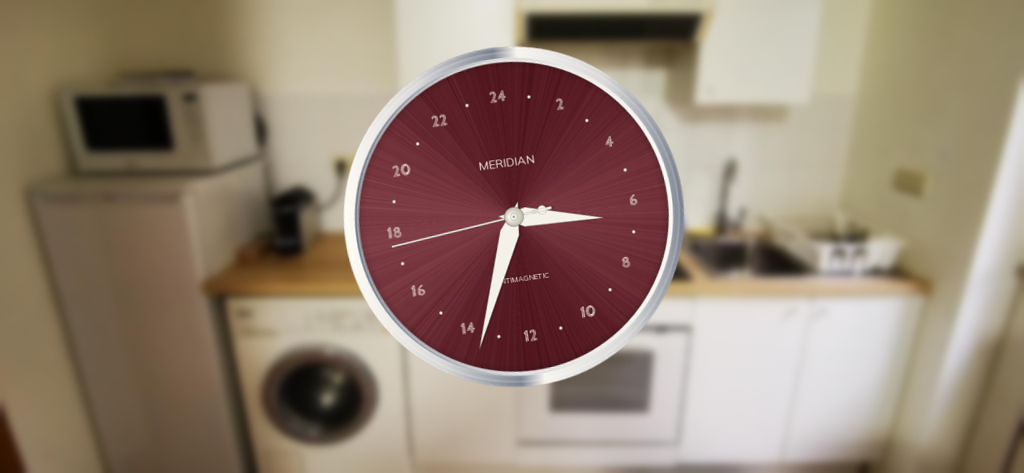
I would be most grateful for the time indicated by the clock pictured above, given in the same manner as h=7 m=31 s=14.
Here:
h=6 m=33 s=44
